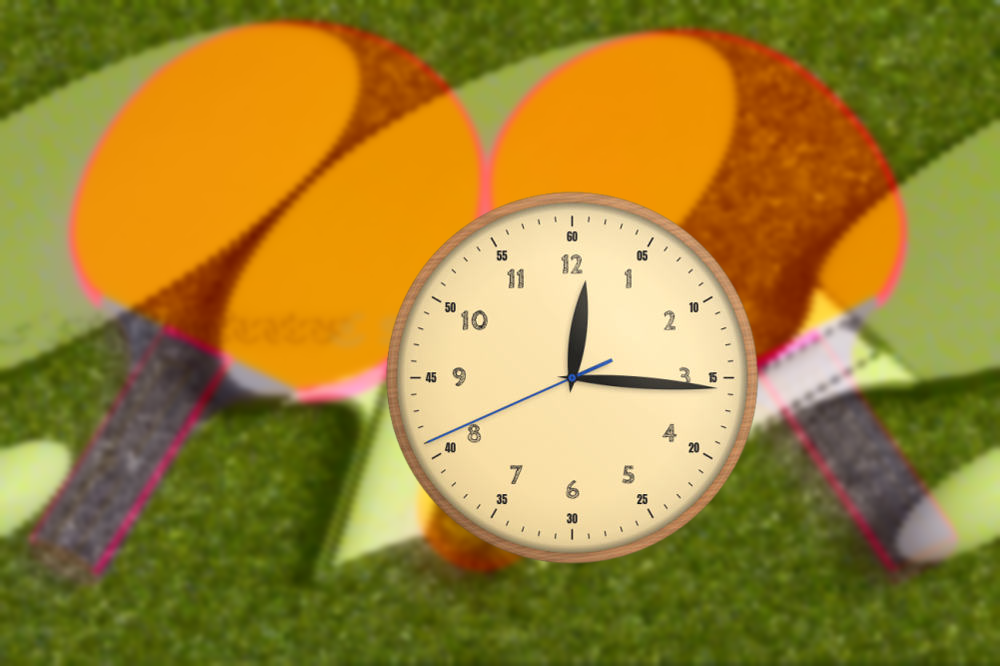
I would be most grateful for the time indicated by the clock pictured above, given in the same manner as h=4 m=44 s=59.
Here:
h=12 m=15 s=41
